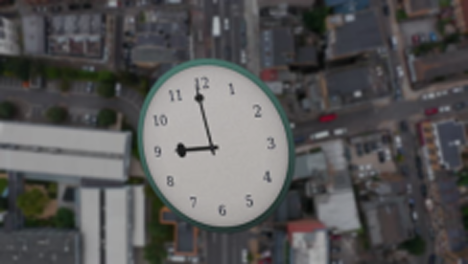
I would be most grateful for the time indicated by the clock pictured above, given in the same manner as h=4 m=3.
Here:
h=8 m=59
